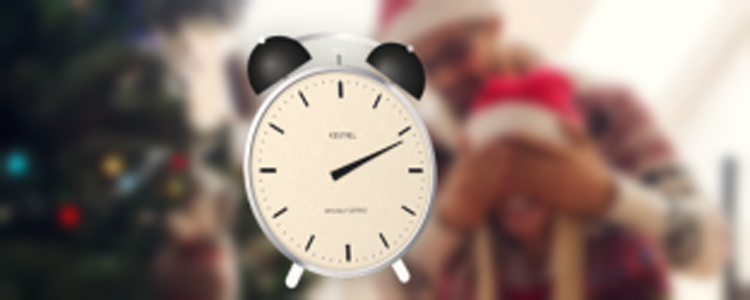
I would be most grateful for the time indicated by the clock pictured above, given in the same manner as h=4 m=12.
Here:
h=2 m=11
